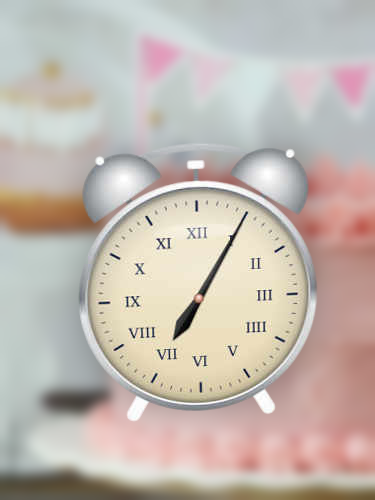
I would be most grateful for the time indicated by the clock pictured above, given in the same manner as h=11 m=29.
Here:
h=7 m=5
